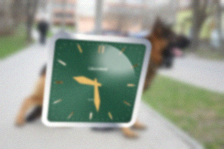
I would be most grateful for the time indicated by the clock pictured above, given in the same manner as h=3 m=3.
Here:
h=9 m=28
